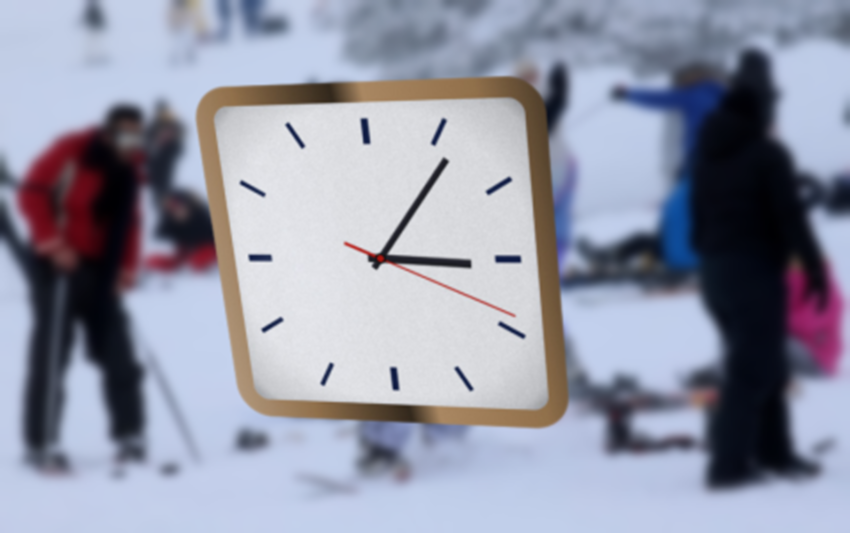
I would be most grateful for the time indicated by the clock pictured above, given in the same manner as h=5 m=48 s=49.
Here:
h=3 m=6 s=19
